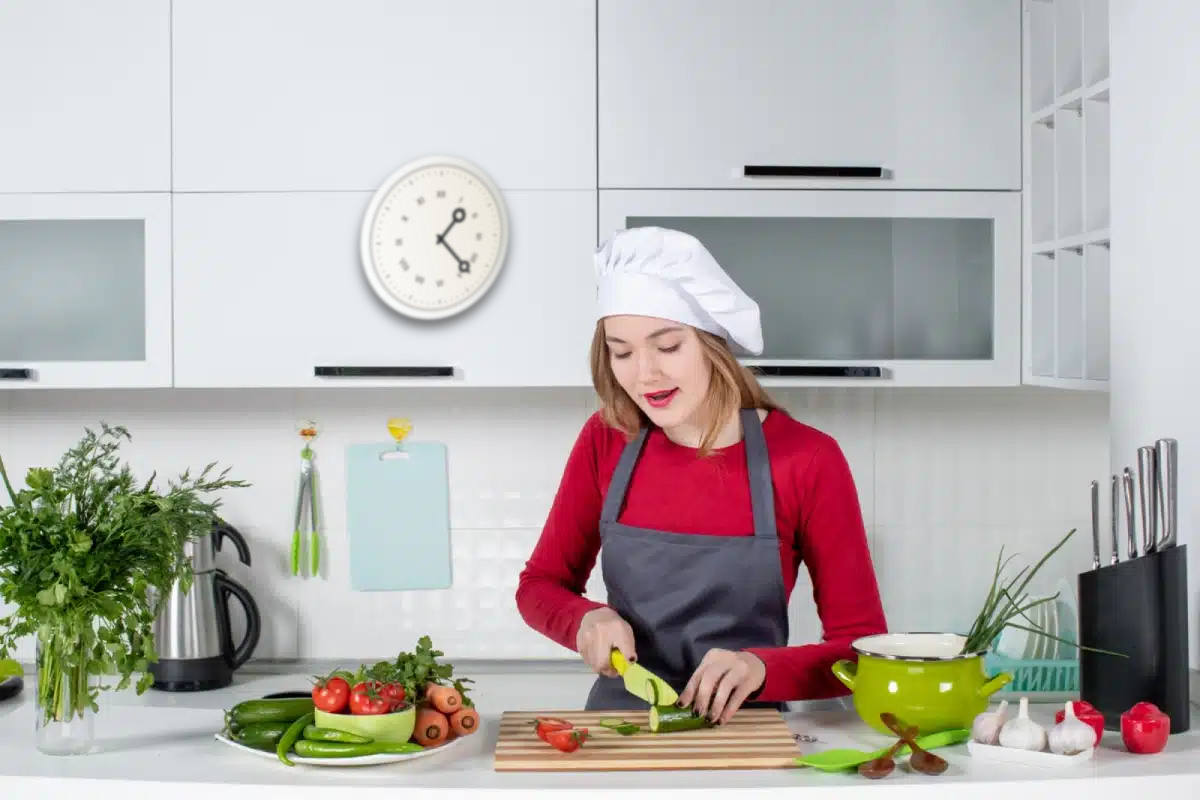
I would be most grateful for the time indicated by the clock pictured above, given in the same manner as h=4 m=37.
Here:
h=1 m=23
